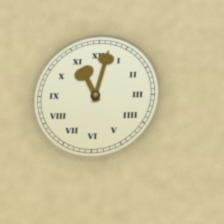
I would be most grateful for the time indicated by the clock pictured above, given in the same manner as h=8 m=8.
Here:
h=11 m=2
